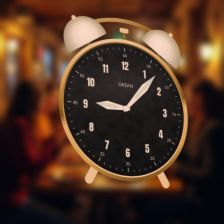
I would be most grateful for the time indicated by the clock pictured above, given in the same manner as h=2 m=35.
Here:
h=9 m=7
